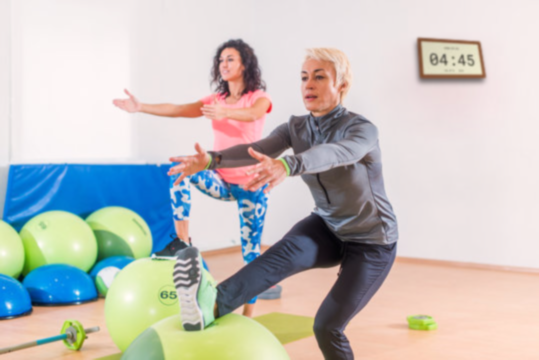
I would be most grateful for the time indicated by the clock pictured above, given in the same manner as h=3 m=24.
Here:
h=4 m=45
